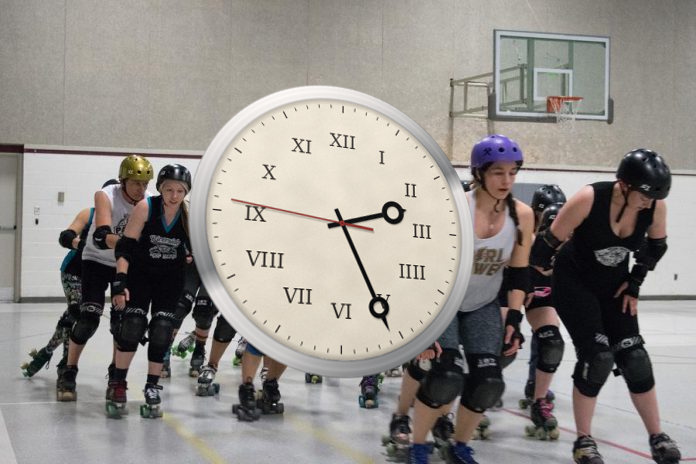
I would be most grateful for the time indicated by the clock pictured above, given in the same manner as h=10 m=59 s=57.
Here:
h=2 m=25 s=46
